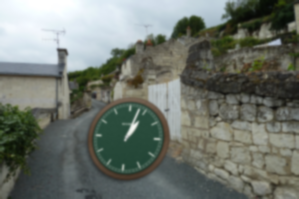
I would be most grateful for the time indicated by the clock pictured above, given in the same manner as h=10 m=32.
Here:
h=1 m=3
